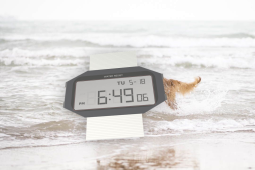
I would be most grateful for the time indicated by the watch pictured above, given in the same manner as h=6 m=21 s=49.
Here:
h=6 m=49 s=6
